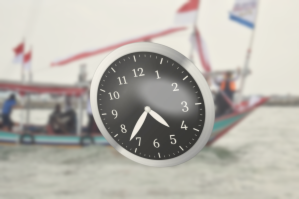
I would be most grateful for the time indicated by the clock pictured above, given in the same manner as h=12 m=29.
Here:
h=4 m=37
